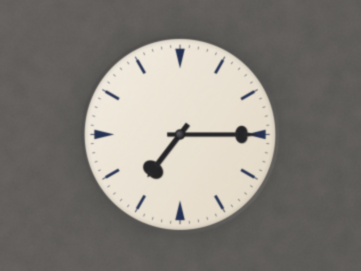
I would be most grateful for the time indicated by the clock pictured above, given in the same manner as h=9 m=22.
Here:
h=7 m=15
